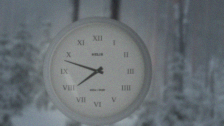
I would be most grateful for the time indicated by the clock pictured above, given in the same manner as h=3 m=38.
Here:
h=7 m=48
